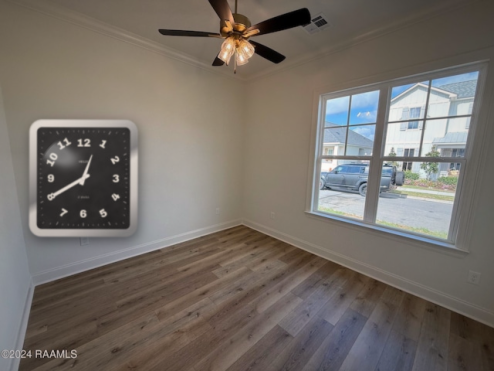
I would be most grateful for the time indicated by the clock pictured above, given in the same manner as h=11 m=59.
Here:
h=12 m=40
